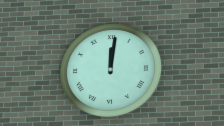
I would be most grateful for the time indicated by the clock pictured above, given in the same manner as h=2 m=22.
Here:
h=12 m=1
